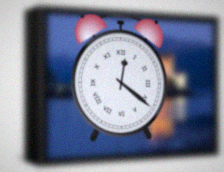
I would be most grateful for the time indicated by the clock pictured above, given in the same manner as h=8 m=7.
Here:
h=12 m=21
